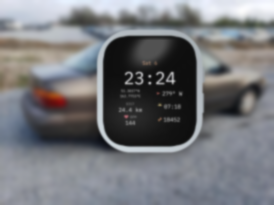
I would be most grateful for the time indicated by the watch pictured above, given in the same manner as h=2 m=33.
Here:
h=23 m=24
